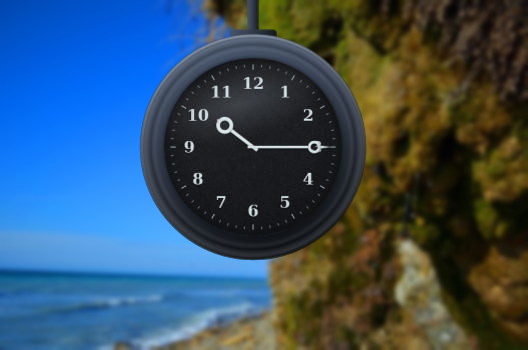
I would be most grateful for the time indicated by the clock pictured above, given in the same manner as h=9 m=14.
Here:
h=10 m=15
